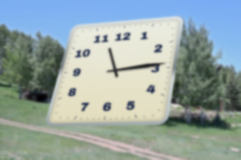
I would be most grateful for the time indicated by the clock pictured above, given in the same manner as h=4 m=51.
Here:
h=11 m=14
